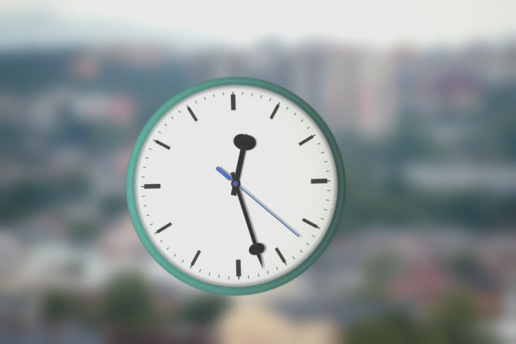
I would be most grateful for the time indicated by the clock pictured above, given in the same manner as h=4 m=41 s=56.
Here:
h=12 m=27 s=22
